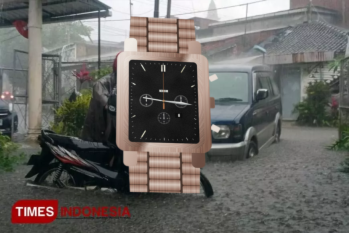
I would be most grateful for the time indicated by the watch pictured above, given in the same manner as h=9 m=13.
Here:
h=9 m=16
